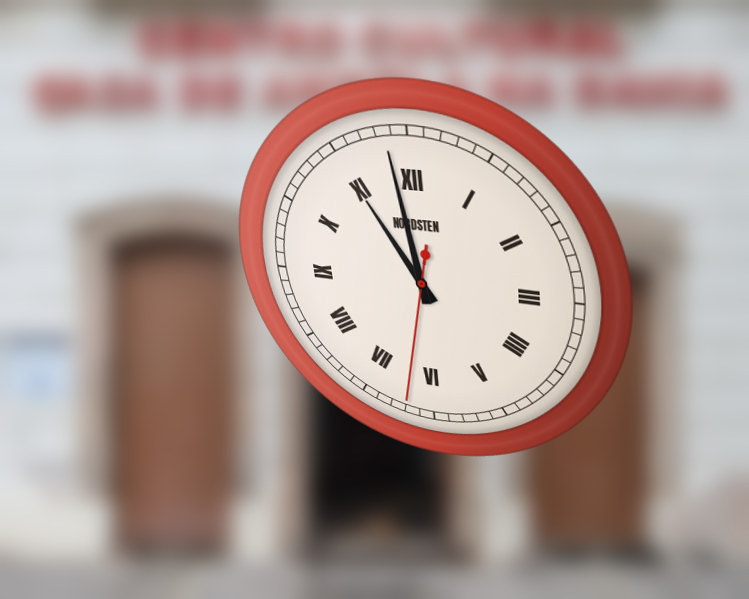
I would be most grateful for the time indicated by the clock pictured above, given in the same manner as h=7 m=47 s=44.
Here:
h=10 m=58 s=32
